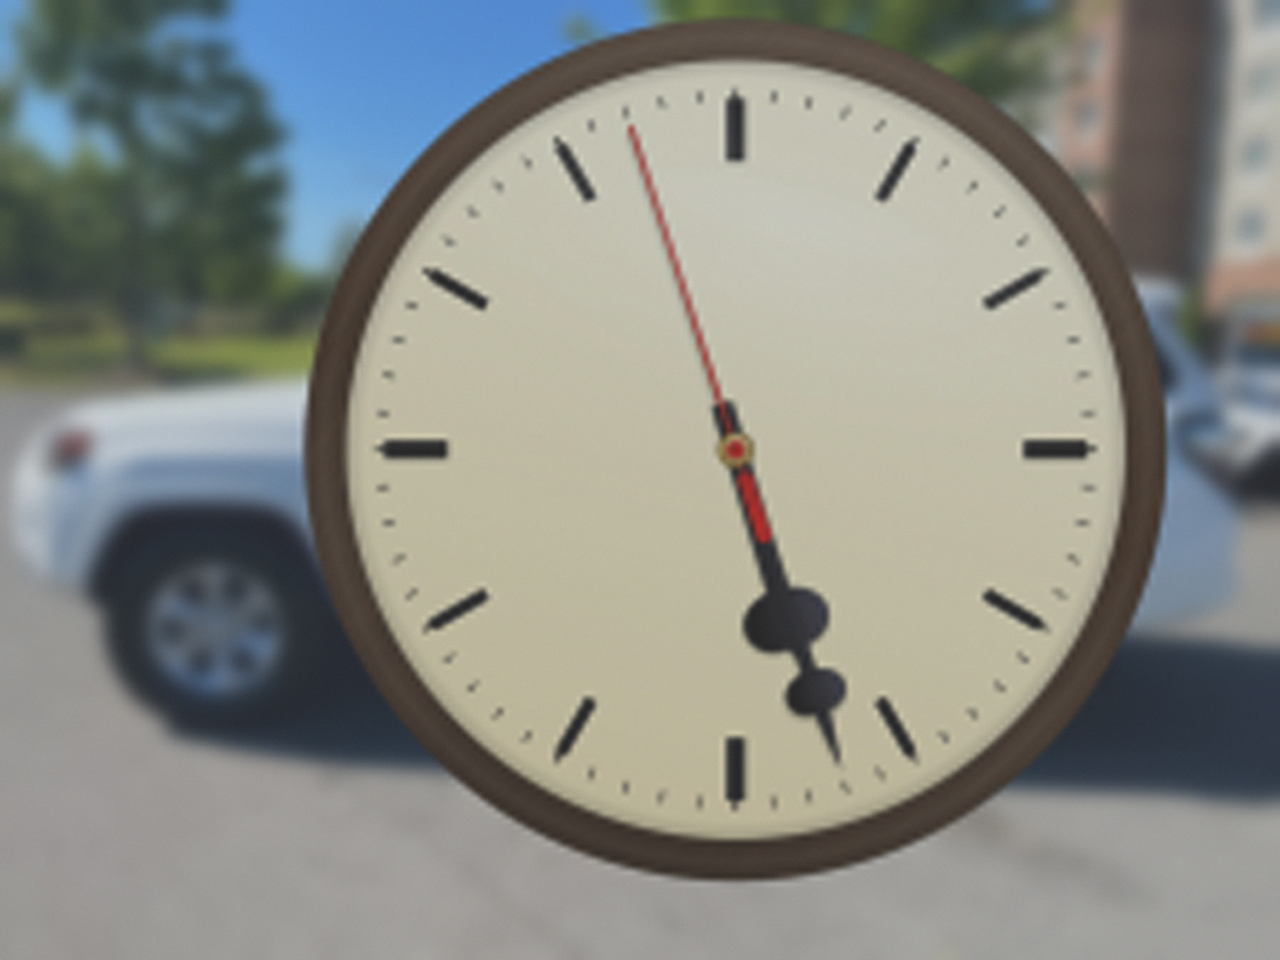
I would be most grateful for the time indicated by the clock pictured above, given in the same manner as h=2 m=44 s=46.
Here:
h=5 m=26 s=57
